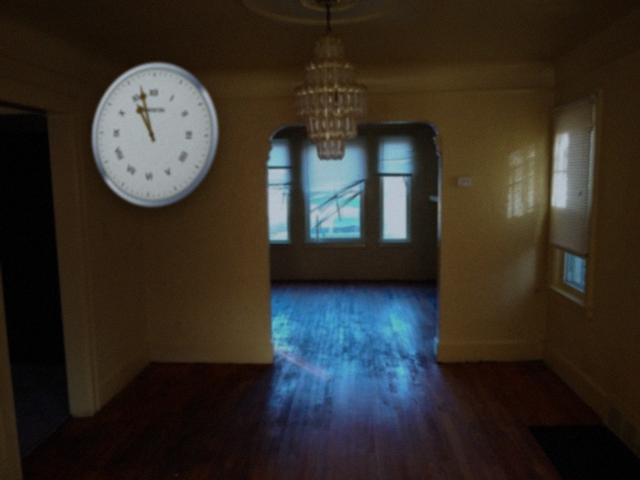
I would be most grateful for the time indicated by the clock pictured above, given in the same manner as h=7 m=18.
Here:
h=10 m=57
